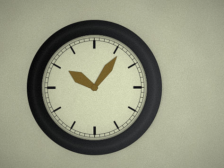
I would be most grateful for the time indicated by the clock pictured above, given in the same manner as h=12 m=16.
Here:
h=10 m=6
